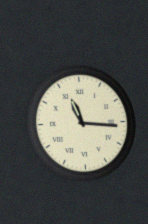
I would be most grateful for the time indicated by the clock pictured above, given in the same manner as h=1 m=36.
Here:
h=11 m=16
